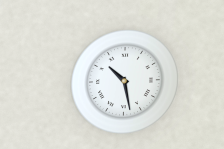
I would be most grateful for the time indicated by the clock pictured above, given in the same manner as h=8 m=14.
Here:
h=10 m=28
